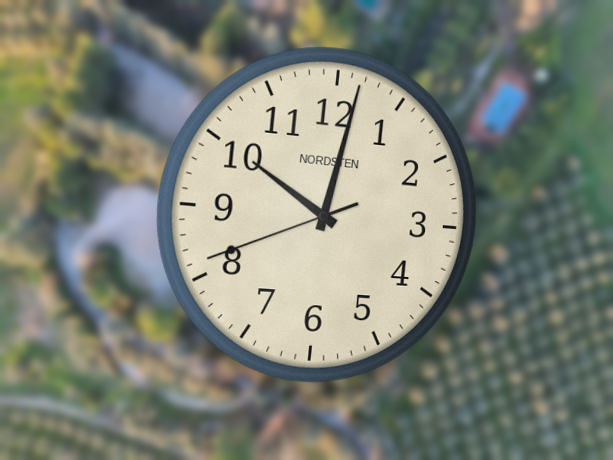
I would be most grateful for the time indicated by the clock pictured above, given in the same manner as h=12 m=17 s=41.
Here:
h=10 m=1 s=41
